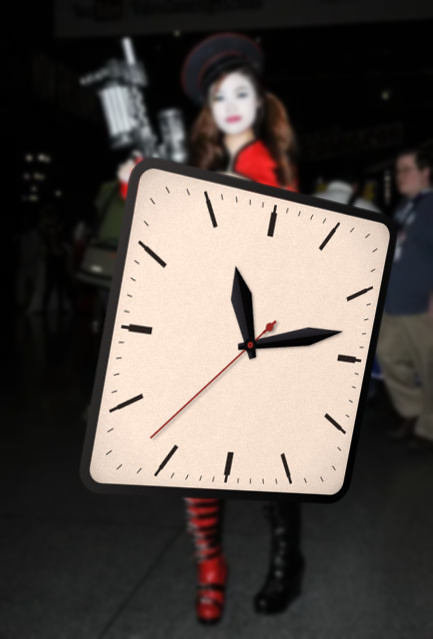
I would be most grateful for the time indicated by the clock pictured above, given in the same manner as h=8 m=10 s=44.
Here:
h=11 m=12 s=37
